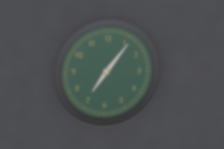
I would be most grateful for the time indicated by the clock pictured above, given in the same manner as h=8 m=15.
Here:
h=7 m=6
